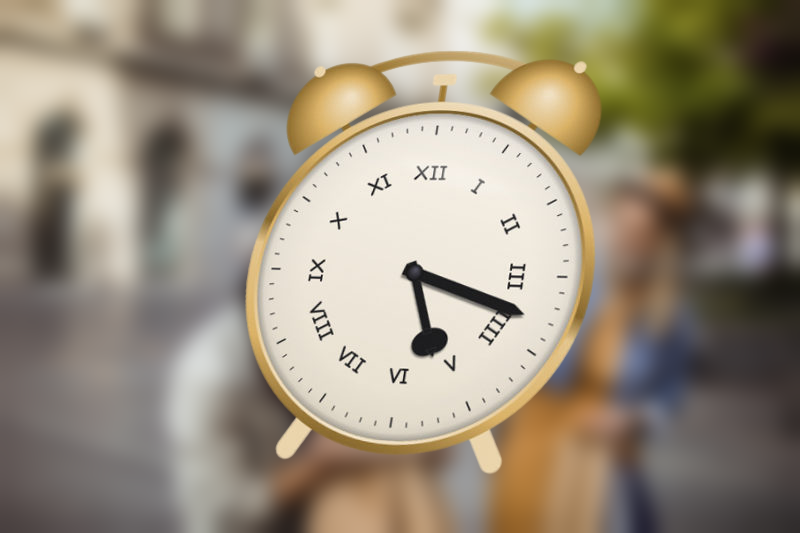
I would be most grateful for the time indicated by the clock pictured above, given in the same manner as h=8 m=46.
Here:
h=5 m=18
